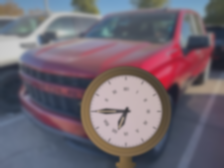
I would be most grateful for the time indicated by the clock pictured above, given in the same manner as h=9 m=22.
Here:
h=6 m=45
